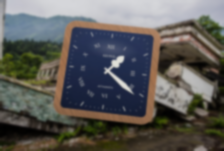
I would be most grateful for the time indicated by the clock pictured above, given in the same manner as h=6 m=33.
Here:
h=1 m=21
